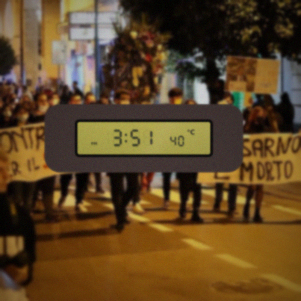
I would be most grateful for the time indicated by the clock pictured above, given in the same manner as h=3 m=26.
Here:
h=3 m=51
